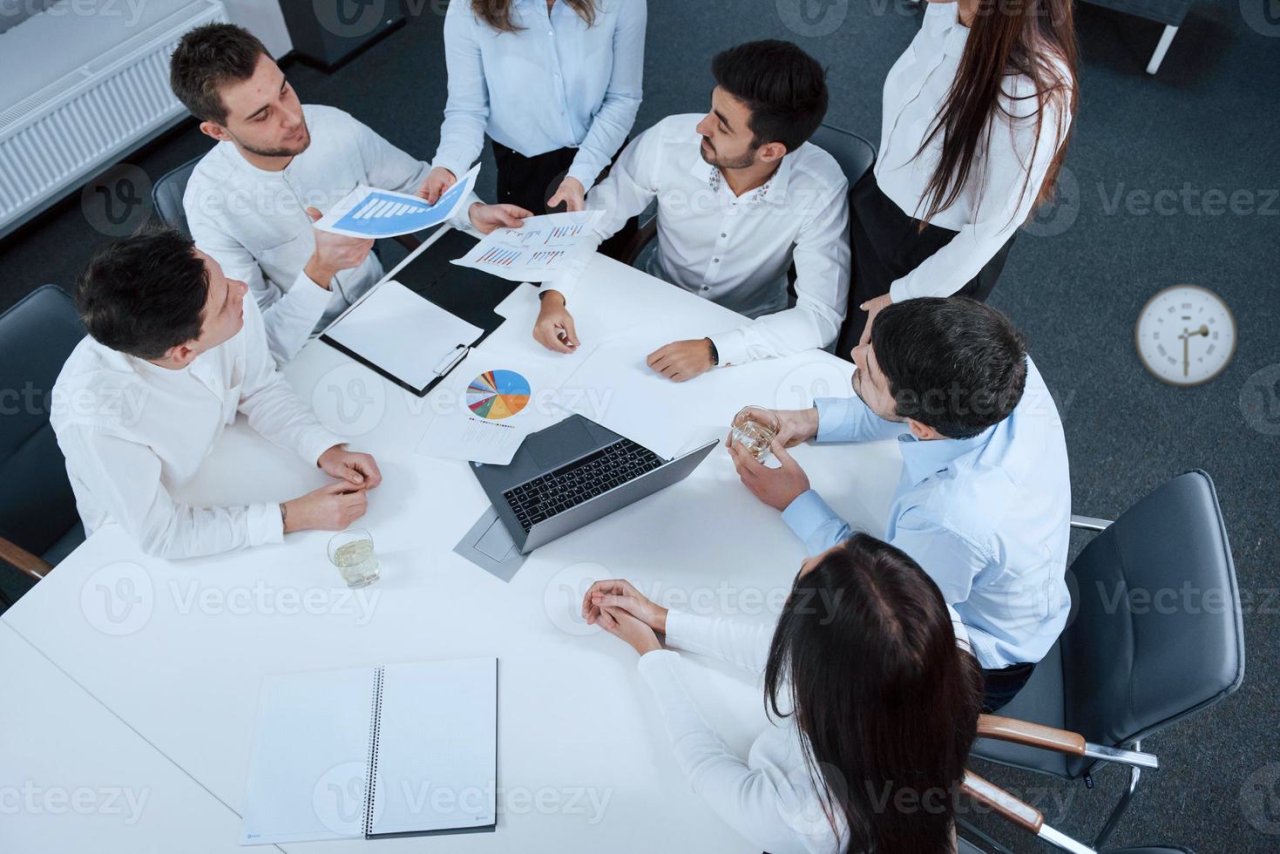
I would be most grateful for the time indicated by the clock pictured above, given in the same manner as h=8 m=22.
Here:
h=2 m=30
